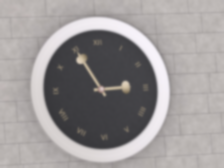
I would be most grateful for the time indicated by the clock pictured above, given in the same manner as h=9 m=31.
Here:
h=2 m=55
